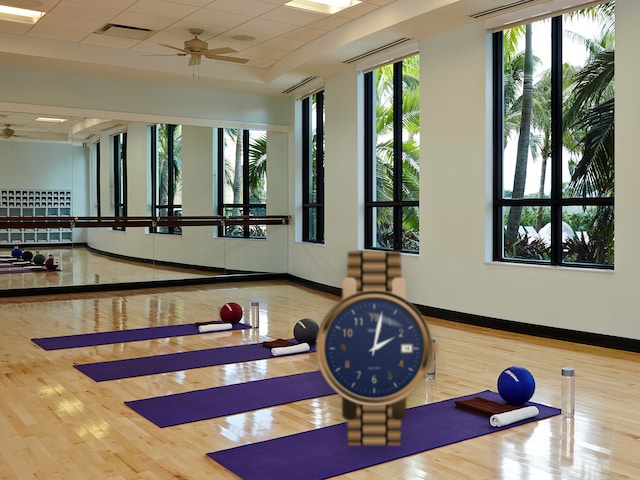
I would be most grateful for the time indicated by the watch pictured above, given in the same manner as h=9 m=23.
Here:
h=2 m=2
